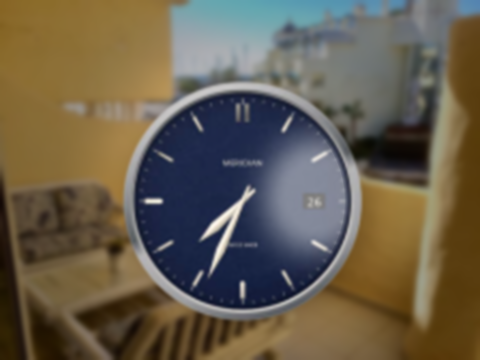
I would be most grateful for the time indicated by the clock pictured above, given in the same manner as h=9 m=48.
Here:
h=7 m=34
